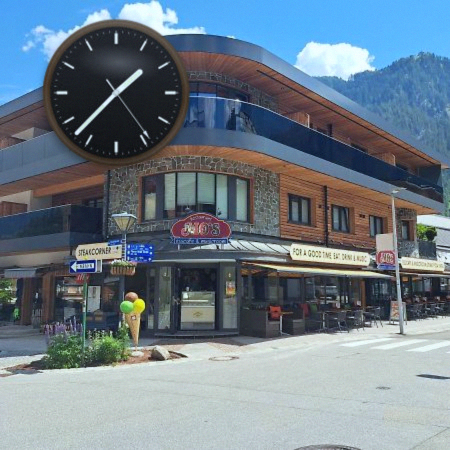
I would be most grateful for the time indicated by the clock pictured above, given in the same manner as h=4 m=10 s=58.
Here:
h=1 m=37 s=24
